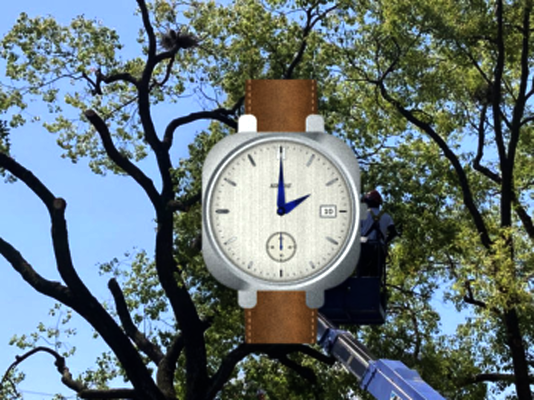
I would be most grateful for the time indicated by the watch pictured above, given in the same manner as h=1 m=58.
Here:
h=2 m=0
